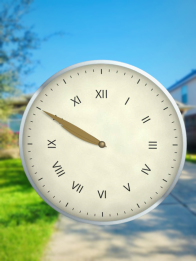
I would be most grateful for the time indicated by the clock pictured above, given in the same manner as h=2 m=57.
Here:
h=9 m=50
